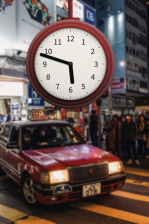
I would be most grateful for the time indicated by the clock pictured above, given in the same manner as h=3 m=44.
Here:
h=5 m=48
